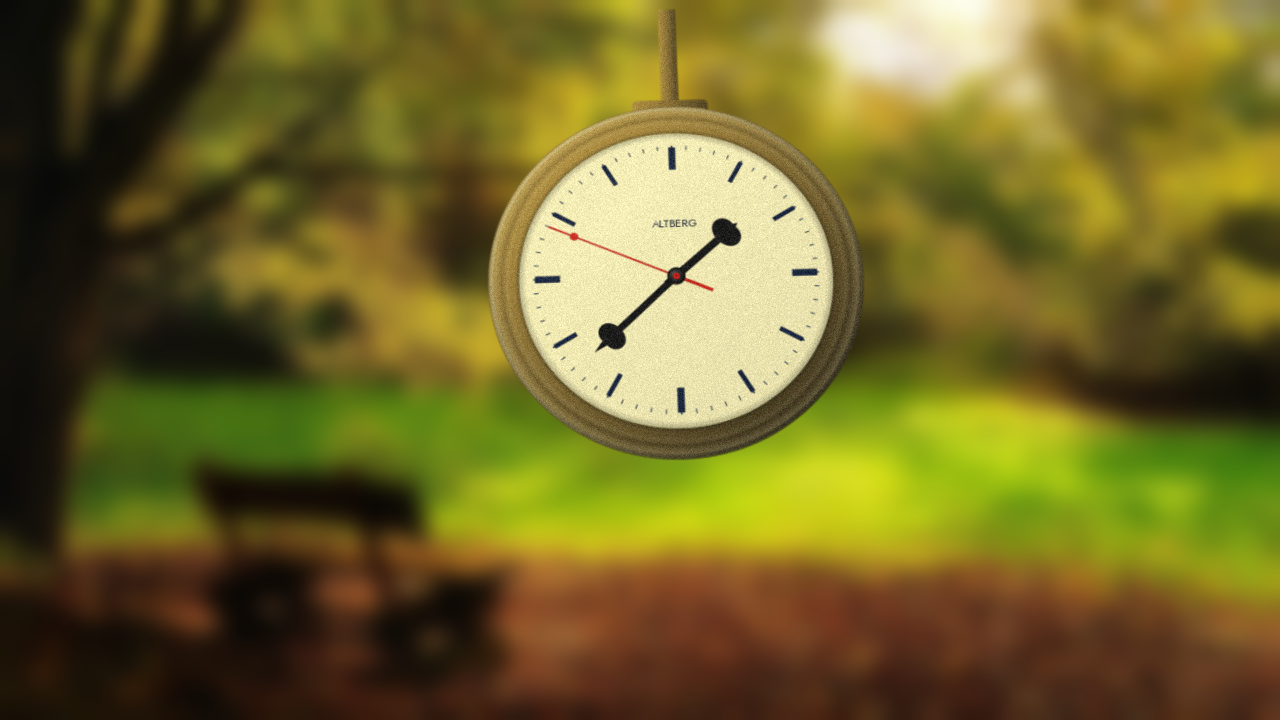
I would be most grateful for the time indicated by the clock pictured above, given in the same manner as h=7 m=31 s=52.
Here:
h=1 m=37 s=49
